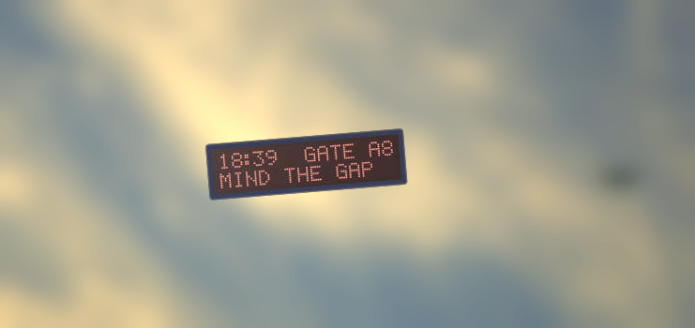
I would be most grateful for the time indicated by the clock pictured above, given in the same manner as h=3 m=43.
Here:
h=18 m=39
